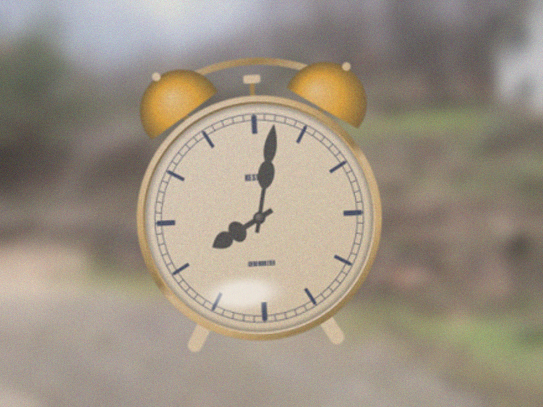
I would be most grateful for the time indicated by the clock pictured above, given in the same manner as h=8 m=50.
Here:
h=8 m=2
